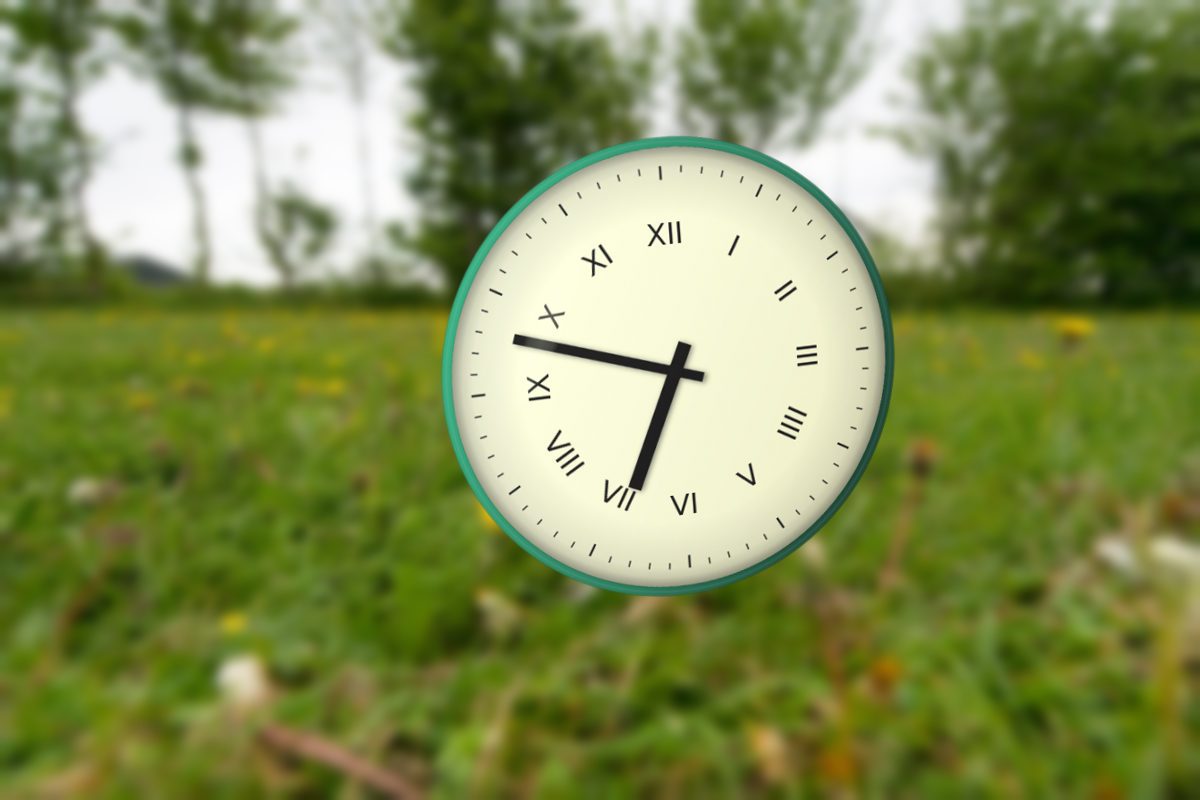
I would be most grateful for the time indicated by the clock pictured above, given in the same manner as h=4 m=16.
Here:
h=6 m=48
